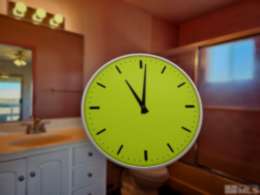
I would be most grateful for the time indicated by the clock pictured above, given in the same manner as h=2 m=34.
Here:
h=11 m=1
